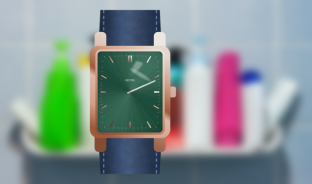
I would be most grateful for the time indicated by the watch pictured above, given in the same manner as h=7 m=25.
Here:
h=2 m=11
